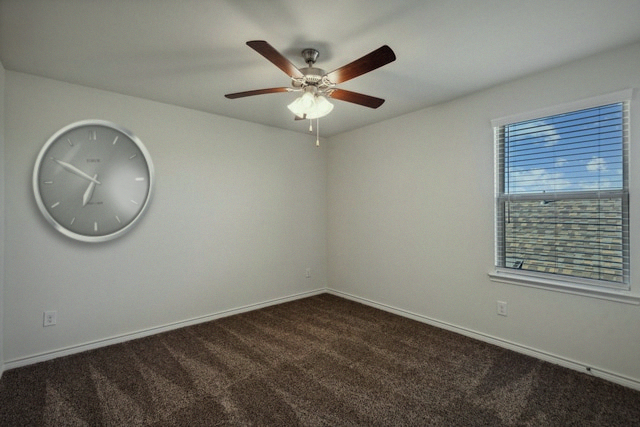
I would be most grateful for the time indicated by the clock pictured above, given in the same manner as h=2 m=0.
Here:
h=6 m=50
